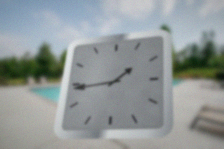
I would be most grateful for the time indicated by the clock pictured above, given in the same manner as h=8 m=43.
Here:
h=1 m=44
